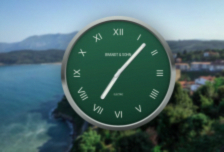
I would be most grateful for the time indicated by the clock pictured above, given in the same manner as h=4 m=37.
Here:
h=7 m=7
